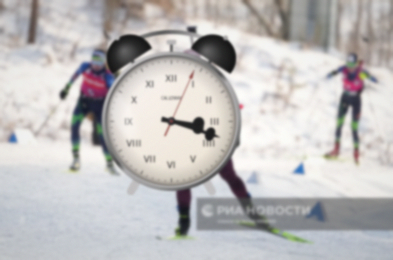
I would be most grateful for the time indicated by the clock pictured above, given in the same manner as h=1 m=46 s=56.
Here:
h=3 m=18 s=4
